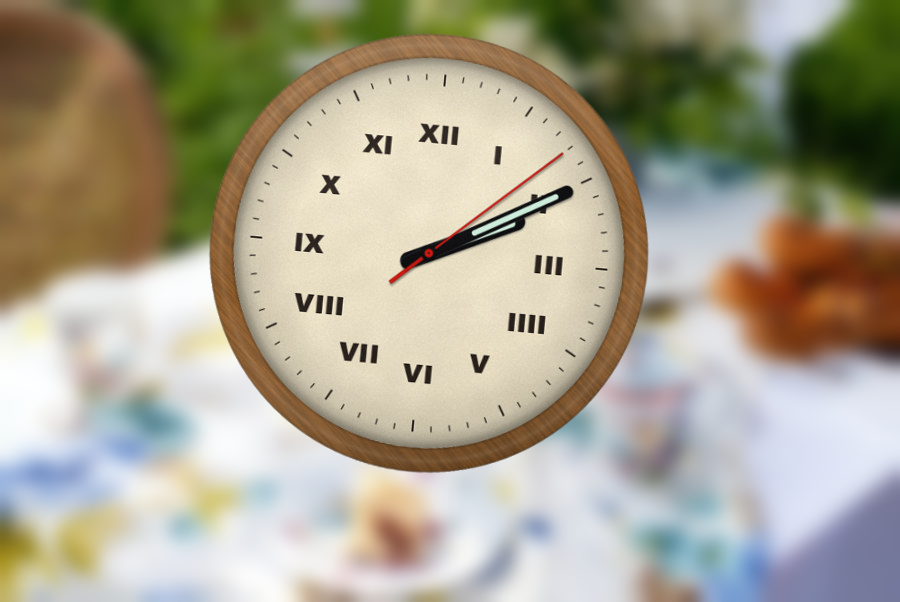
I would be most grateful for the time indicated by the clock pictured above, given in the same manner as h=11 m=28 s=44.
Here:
h=2 m=10 s=8
